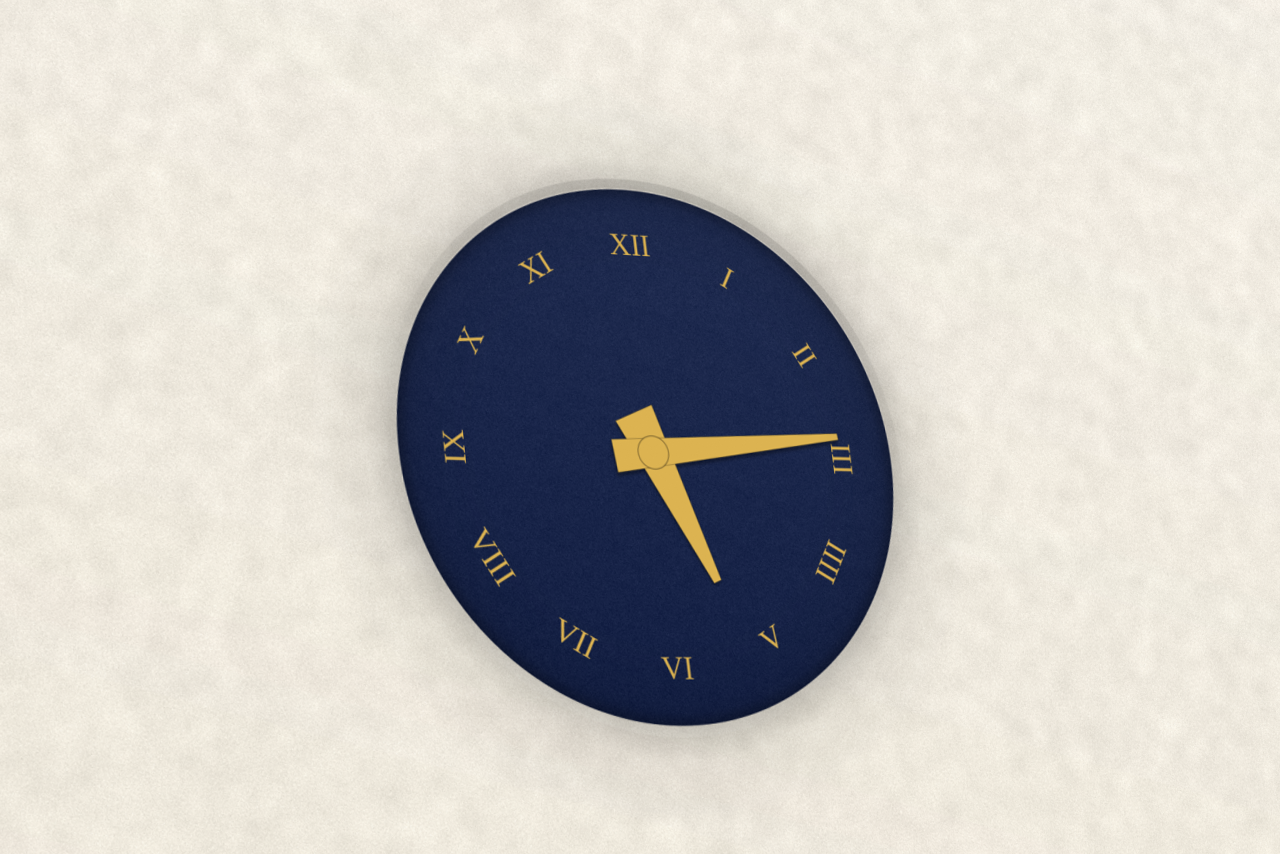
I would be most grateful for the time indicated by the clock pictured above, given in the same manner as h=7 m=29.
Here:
h=5 m=14
